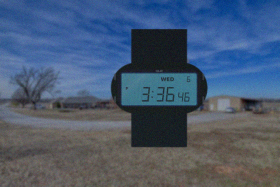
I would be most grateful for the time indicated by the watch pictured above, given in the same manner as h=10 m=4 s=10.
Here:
h=3 m=36 s=46
